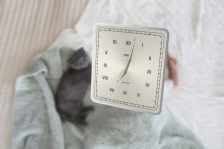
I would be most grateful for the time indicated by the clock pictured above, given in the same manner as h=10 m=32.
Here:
h=7 m=2
